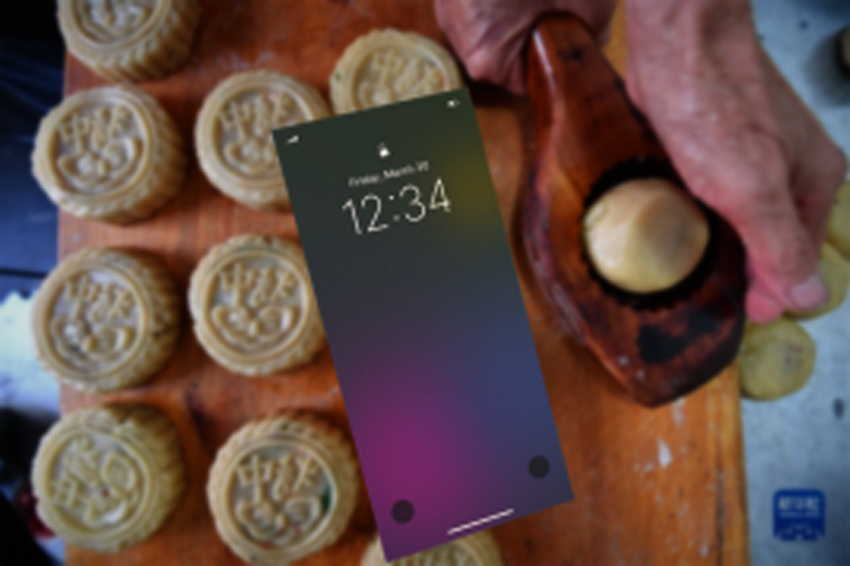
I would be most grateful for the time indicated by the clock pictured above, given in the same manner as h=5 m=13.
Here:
h=12 m=34
